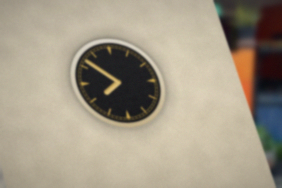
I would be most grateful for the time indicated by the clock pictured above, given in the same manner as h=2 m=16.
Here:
h=7 m=52
